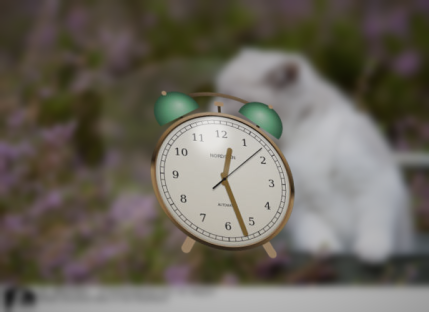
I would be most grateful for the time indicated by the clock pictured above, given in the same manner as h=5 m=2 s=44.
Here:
h=12 m=27 s=8
